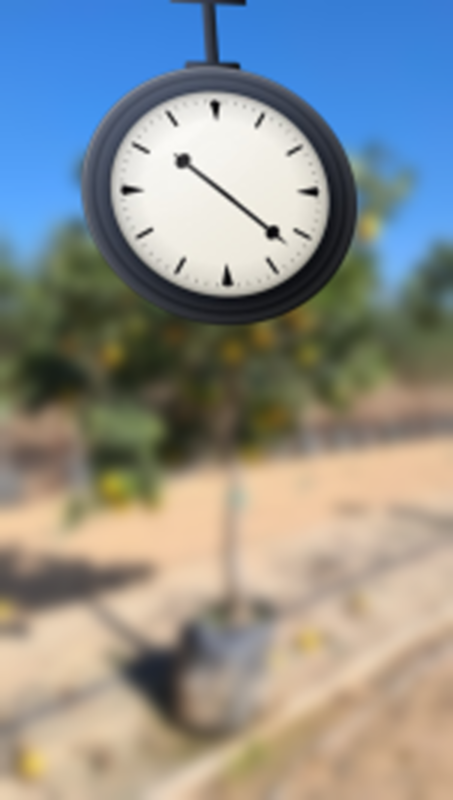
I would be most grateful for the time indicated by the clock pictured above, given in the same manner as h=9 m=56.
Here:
h=10 m=22
